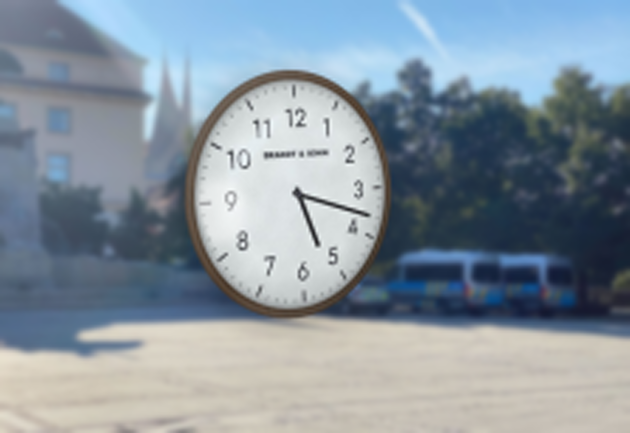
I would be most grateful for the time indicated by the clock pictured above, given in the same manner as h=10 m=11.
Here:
h=5 m=18
